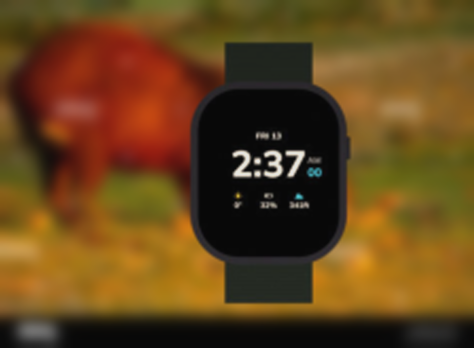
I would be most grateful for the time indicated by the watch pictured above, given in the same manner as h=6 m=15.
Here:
h=2 m=37
